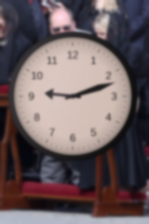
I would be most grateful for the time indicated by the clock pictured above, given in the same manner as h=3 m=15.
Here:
h=9 m=12
